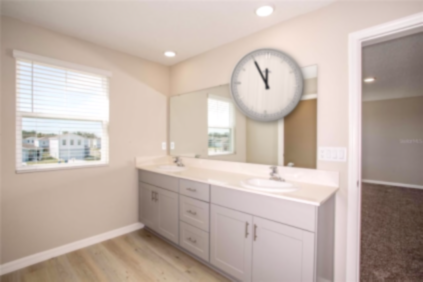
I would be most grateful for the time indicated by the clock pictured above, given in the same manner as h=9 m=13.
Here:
h=11 m=55
